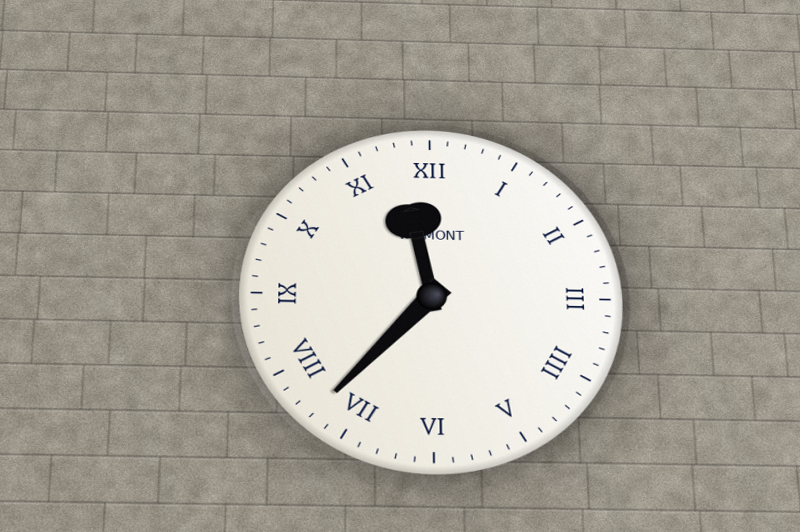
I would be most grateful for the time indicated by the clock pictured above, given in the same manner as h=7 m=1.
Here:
h=11 m=37
